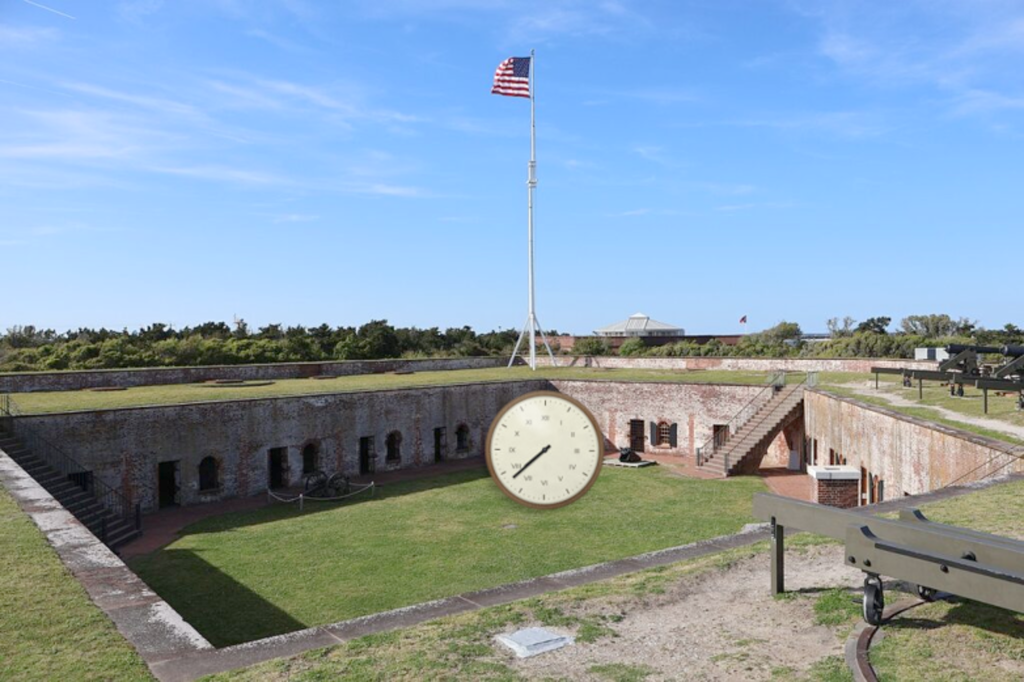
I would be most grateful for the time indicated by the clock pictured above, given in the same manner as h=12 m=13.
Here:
h=7 m=38
